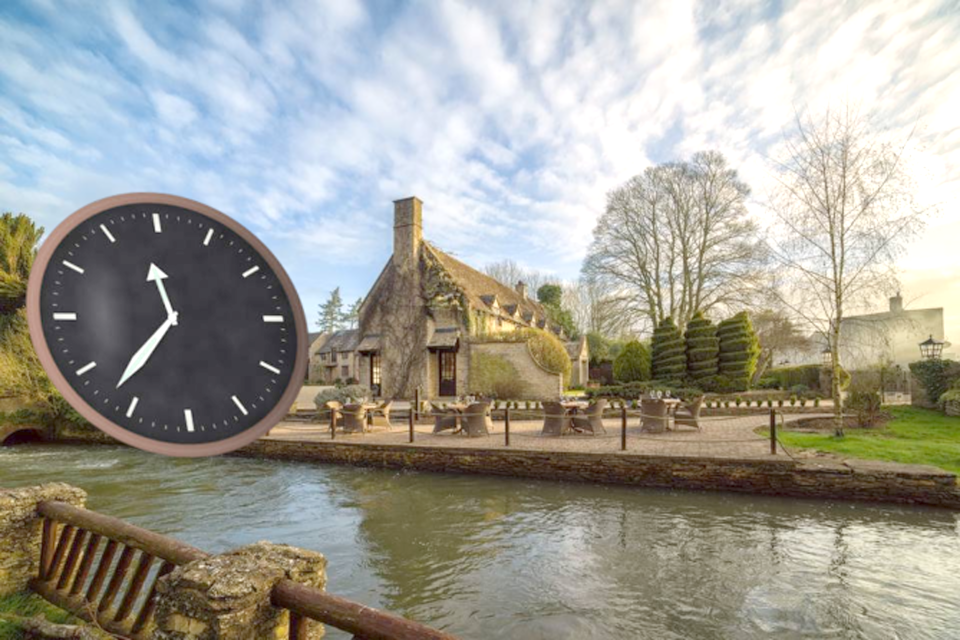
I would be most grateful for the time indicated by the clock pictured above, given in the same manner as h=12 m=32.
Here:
h=11 m=37
